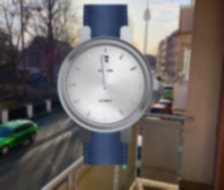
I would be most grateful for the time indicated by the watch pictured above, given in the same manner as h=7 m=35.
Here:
h=11 m=59
